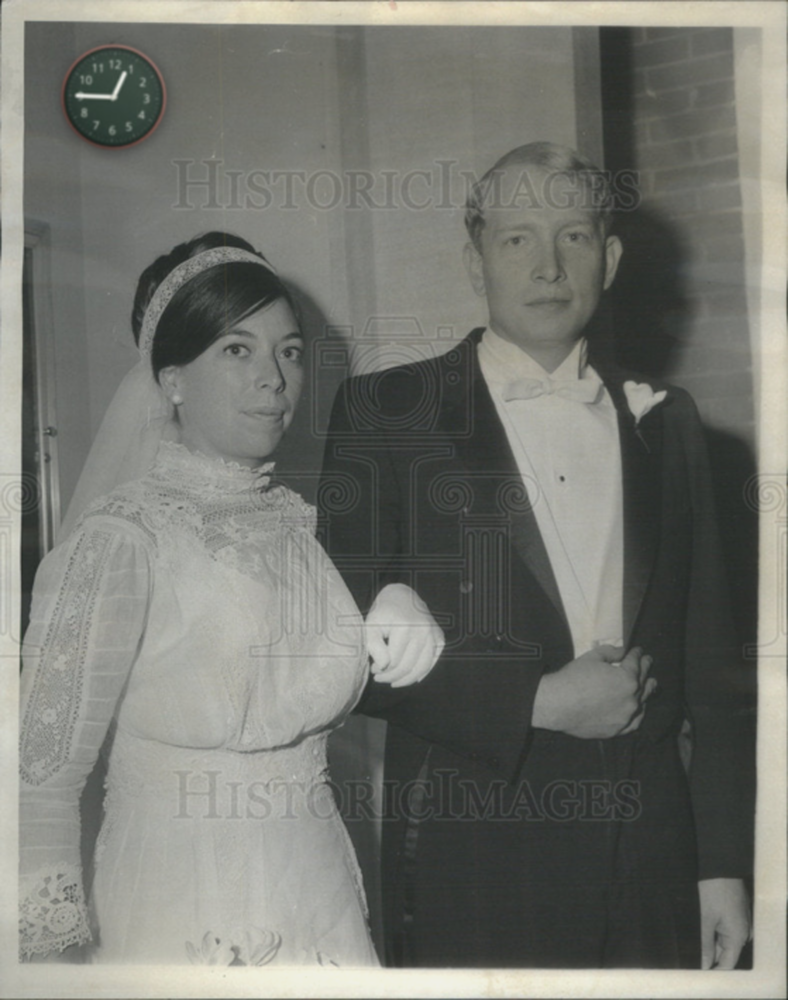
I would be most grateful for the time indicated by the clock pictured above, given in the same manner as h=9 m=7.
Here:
h=12 m=45
